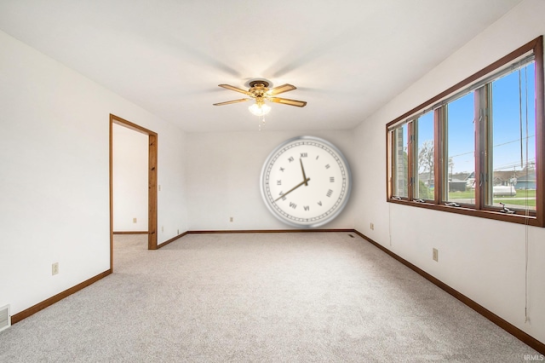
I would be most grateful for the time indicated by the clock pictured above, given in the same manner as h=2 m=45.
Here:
h=11 m=40
